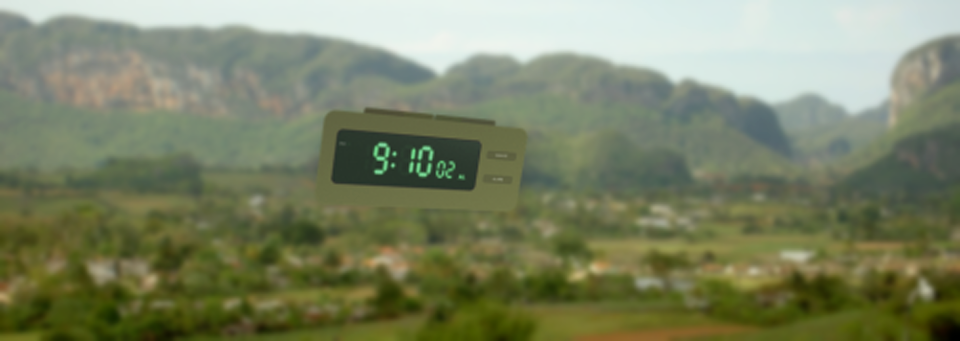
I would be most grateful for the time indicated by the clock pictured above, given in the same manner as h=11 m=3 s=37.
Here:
h=9 m=10 s=2
